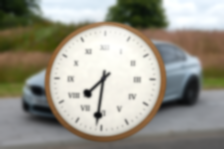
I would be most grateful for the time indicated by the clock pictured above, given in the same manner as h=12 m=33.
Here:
h=7 m=31
